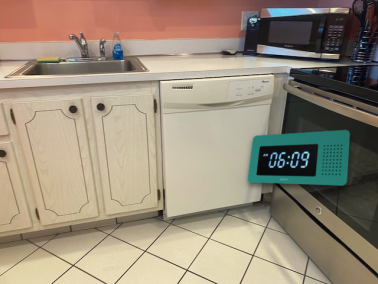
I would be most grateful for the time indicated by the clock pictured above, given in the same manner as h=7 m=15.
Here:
h=6 m=9
